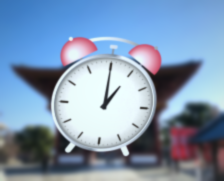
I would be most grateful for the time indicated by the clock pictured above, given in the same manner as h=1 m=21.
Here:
h=1 m=0
